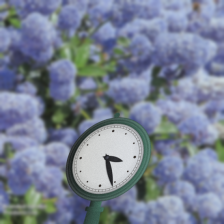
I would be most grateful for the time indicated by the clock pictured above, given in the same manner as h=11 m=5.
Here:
h=3 m=26
